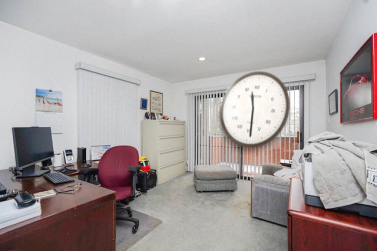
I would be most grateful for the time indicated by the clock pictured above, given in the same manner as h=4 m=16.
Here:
h=11 m=29
